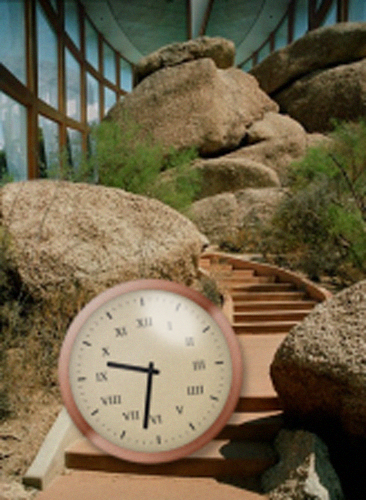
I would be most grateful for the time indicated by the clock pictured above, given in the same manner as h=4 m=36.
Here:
h=9 m=32
